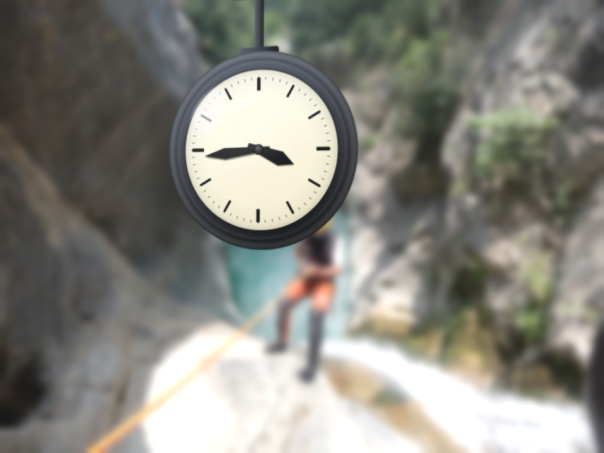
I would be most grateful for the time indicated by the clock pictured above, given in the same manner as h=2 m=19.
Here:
h=3 m=44
